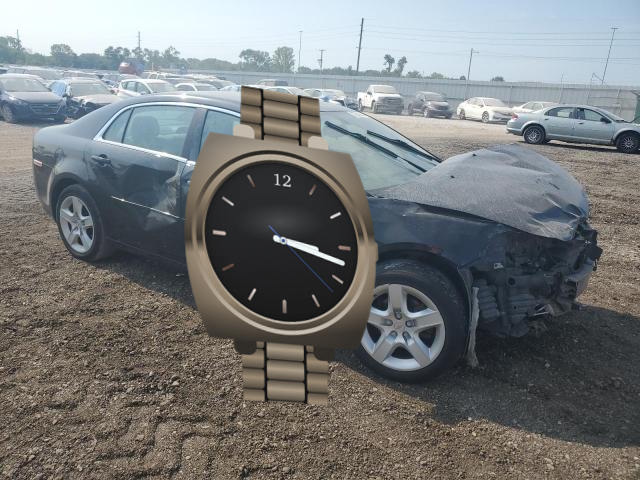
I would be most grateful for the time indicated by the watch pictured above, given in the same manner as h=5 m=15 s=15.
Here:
h=3 m=17 s=22
